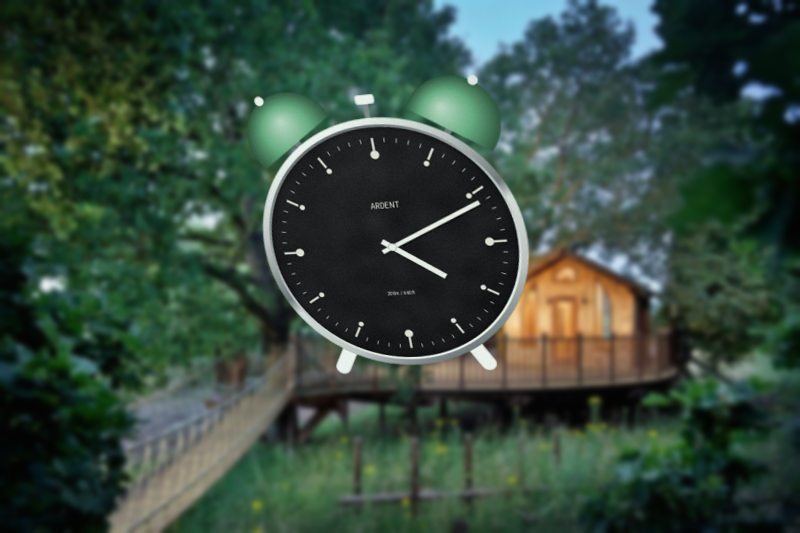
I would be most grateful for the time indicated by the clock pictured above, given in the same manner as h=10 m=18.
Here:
h=4 m=11
